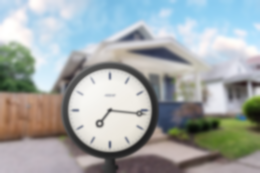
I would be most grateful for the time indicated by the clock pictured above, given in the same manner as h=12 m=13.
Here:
h=7 m=16
